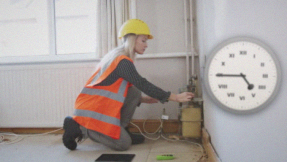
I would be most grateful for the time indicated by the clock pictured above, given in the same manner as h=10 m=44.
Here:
h=4 m=45
